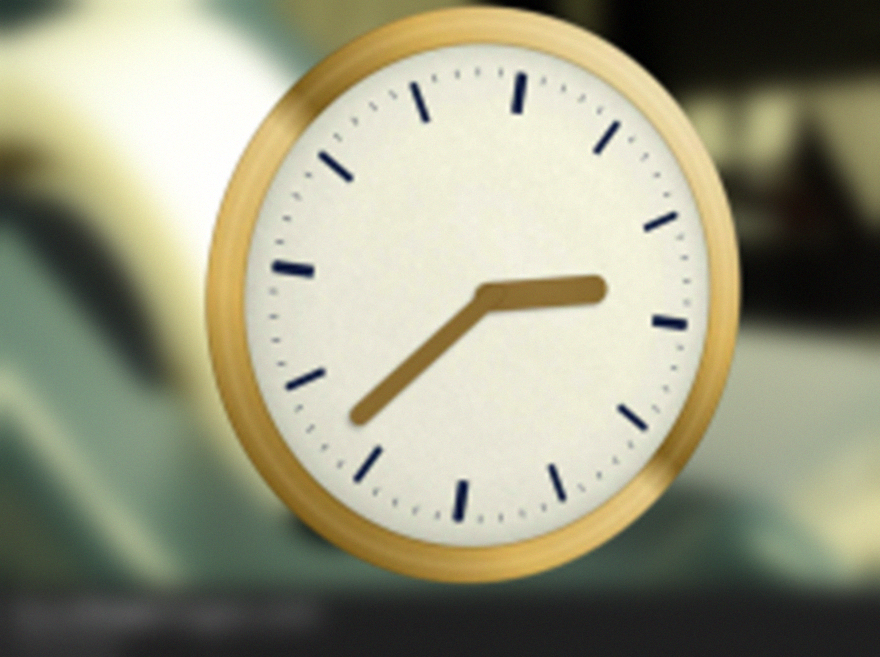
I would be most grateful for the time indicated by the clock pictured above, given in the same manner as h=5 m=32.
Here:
h=2 m=37
